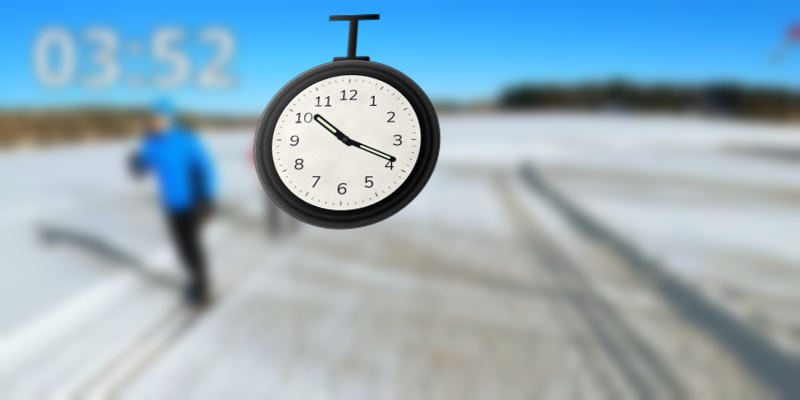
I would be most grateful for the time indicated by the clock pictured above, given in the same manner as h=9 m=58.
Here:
h=10 m=19
